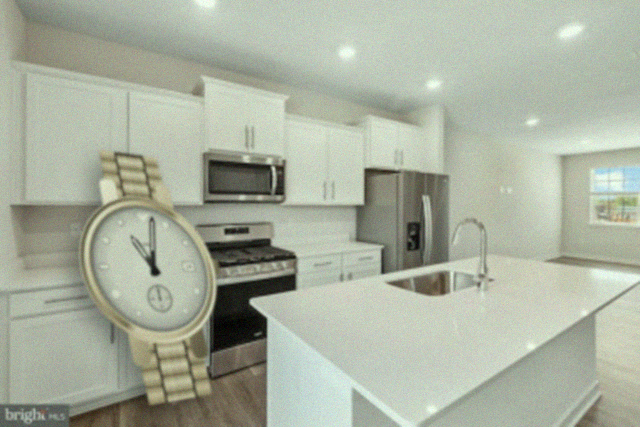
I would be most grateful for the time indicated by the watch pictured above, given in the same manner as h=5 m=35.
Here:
h=11 m=2
